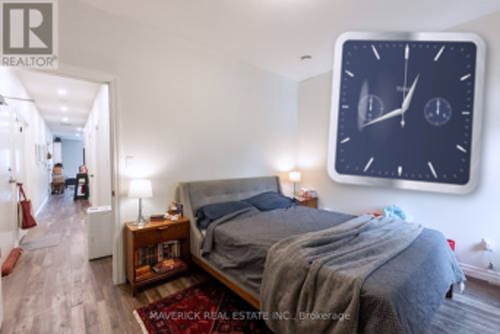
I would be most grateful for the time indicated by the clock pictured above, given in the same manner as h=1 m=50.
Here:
h=12 m=41
